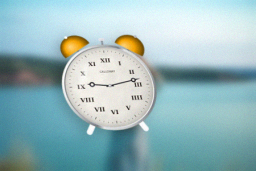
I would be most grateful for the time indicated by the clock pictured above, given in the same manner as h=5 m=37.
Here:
h=9 m=13
